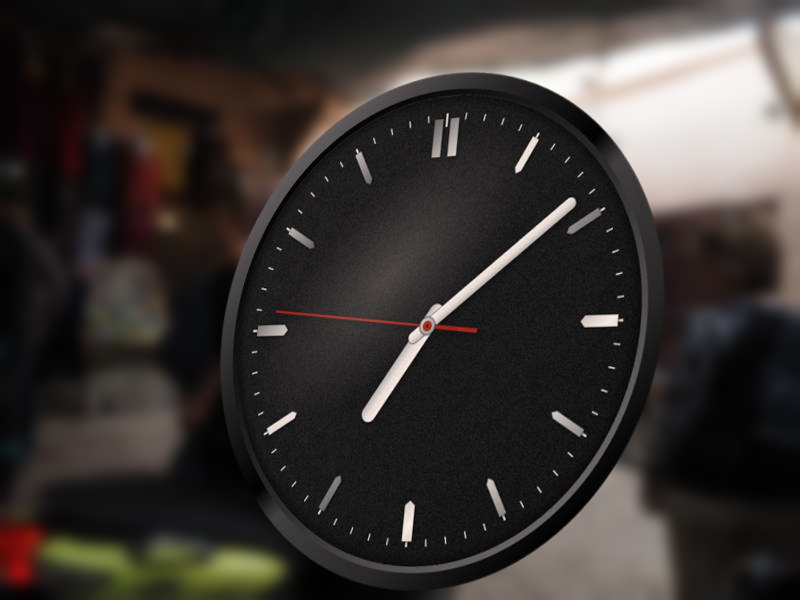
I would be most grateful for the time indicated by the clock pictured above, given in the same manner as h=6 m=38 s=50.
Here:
h=7 m=8 s=46
